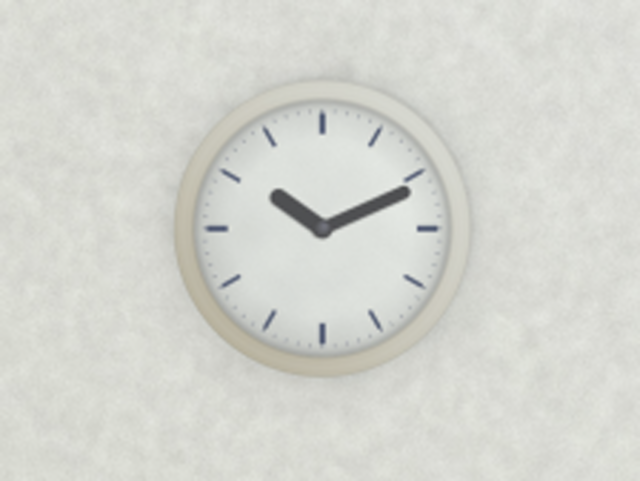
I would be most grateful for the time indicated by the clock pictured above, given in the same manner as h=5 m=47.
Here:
h=10 m=11
